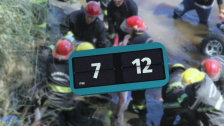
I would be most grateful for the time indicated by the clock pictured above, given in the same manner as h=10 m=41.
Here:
h=7 m=12
